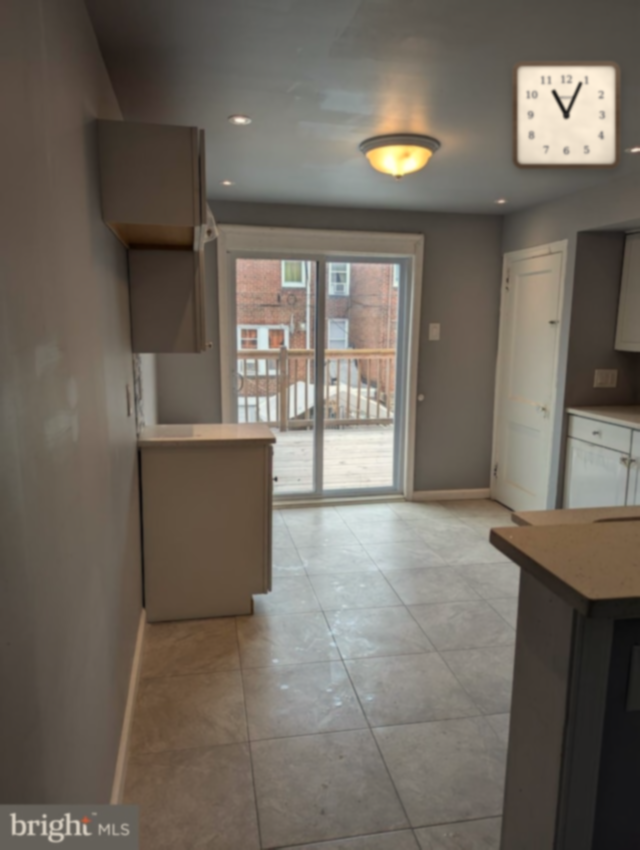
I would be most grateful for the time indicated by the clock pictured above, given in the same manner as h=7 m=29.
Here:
h=11 m=4
